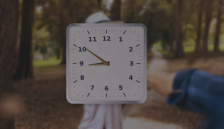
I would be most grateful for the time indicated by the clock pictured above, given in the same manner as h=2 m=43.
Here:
h=8 m=51
